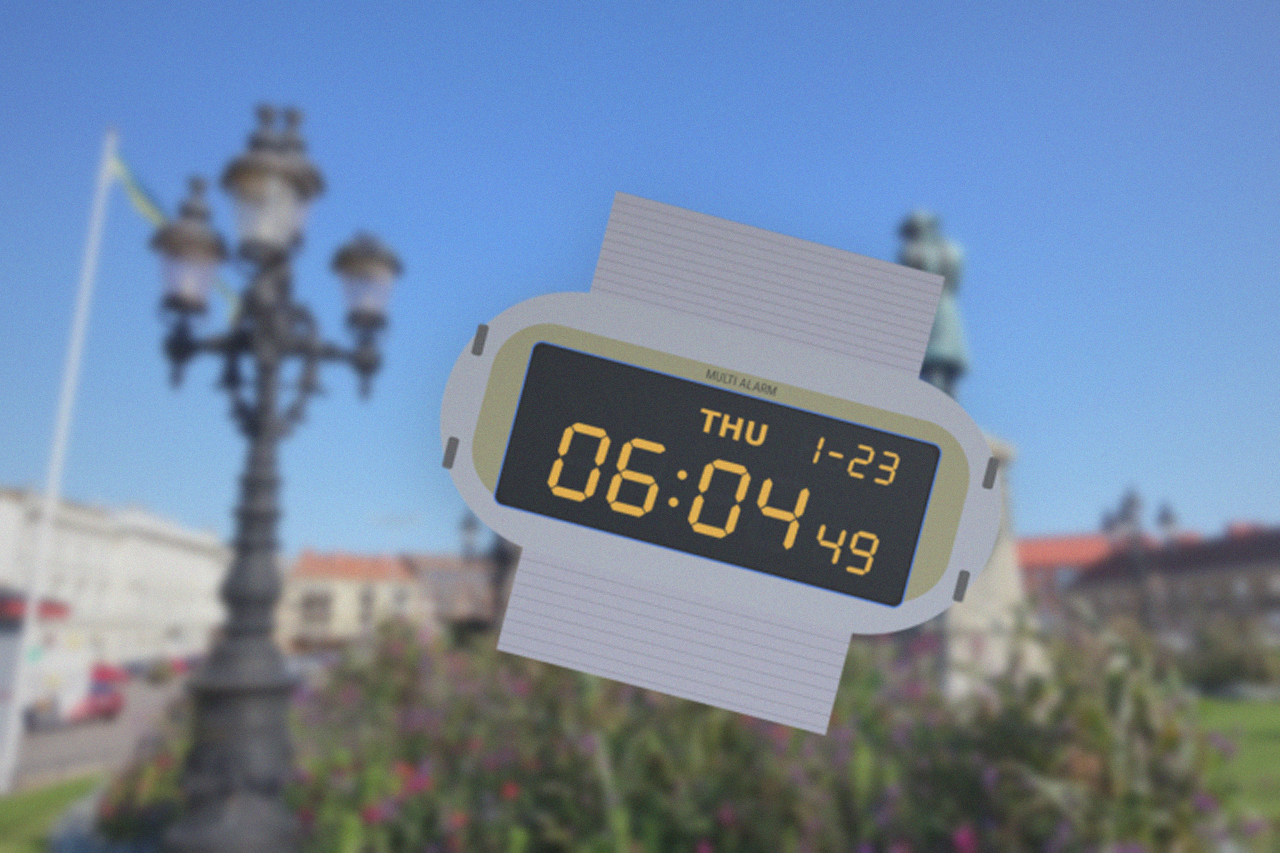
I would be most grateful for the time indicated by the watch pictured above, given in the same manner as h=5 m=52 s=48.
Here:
h=6 m=4 s=49
